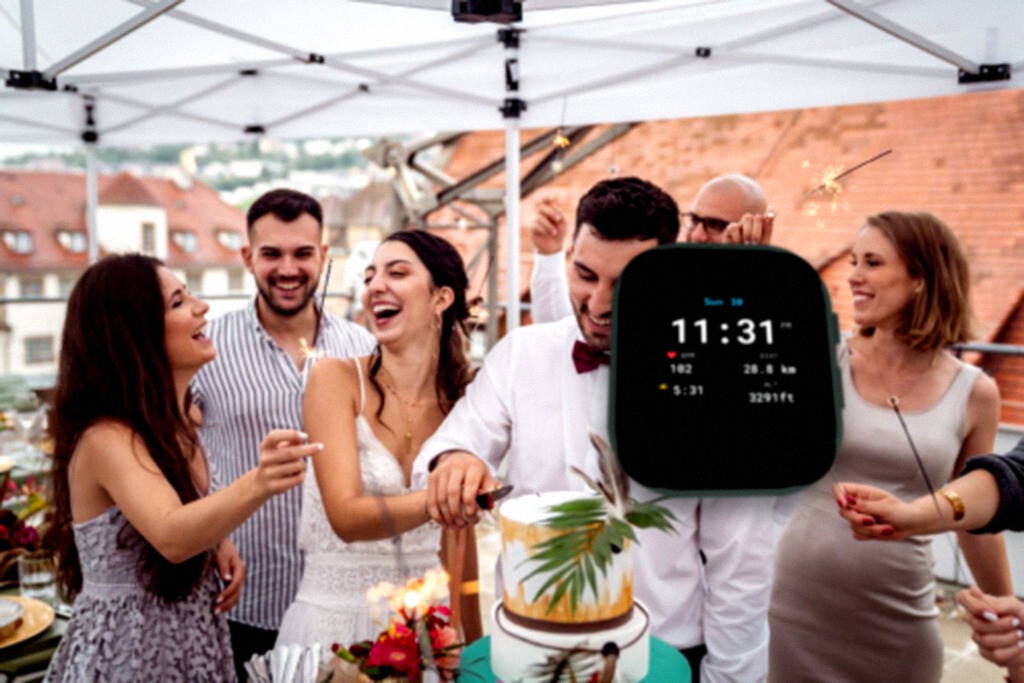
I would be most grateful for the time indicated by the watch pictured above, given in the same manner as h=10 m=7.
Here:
h=11 m=31
